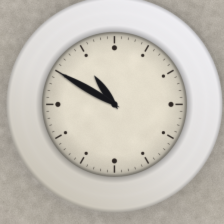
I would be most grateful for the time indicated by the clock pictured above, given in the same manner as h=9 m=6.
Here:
h=10 m=50
